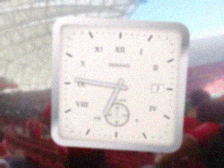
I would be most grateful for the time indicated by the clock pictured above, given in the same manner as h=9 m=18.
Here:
h=6 m=46
